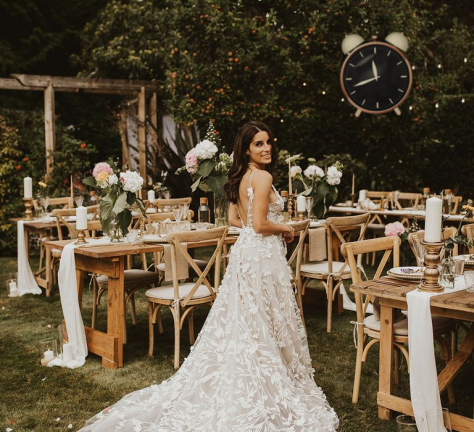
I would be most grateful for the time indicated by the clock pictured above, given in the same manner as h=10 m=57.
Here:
h=11 m=42
